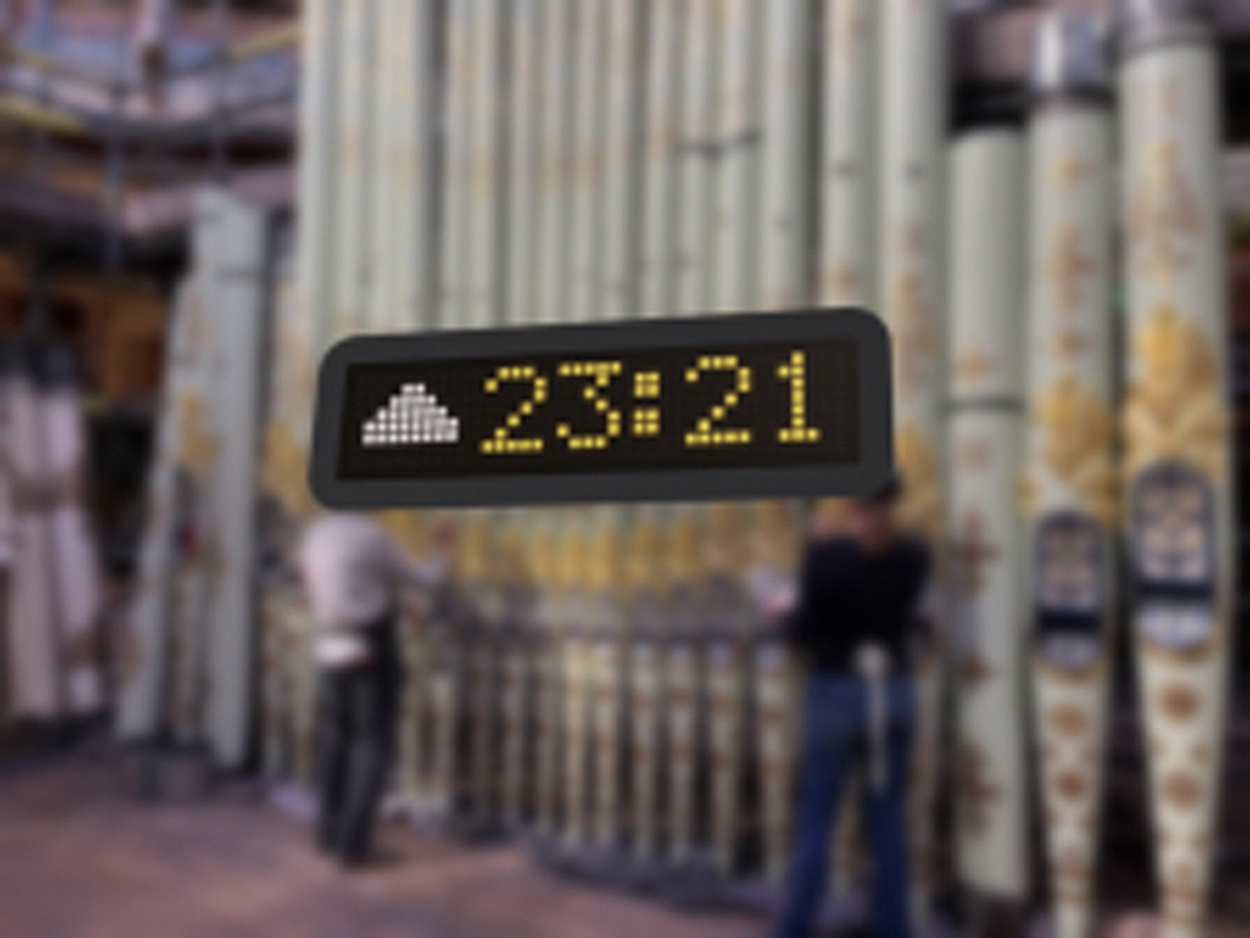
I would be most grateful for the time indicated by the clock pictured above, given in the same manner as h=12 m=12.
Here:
h=23 m=21
